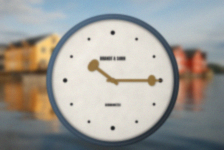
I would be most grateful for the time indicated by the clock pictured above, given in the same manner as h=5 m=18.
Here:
h=10 m=15
